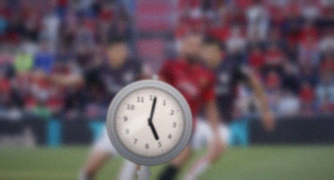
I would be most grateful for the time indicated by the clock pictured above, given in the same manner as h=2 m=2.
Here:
h=5 m=1
